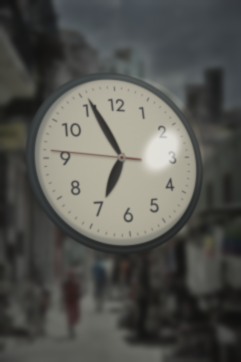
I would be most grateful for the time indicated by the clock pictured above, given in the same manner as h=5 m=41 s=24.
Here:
h=6 m=55 s=46
